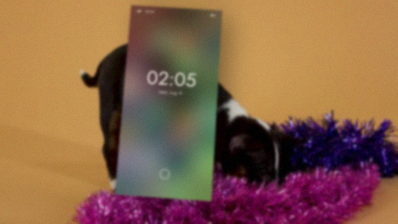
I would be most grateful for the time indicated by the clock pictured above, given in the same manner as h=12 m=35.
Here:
h=2 m=5
